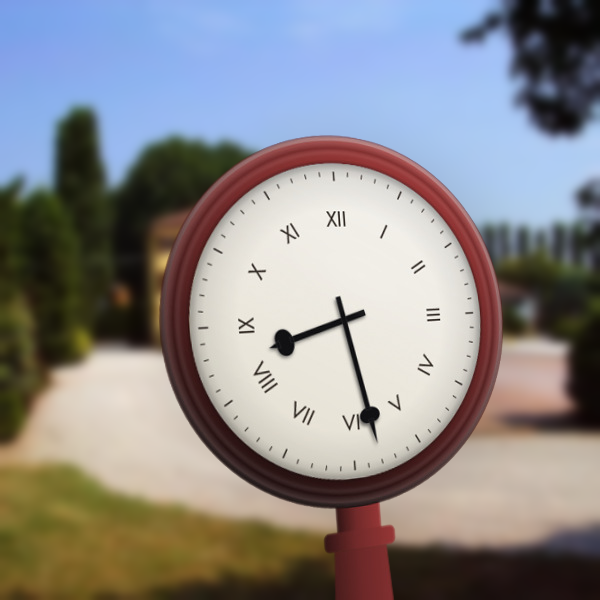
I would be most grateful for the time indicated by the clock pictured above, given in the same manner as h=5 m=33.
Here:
h=8 m=28
